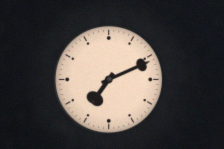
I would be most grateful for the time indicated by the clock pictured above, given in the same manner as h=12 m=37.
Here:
h=7 m=11
